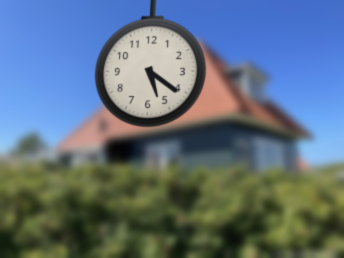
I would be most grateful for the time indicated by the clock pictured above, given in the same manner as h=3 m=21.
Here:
h=5 m=21
